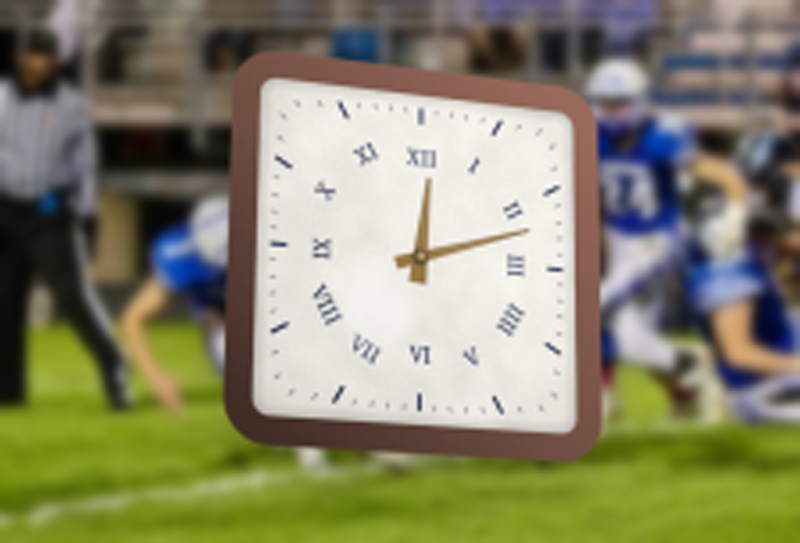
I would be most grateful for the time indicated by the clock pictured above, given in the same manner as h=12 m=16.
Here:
h=12 m=12
